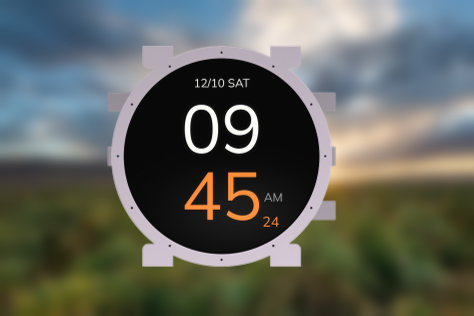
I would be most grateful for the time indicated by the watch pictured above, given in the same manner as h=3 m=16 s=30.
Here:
h=9 m=45 s=24
